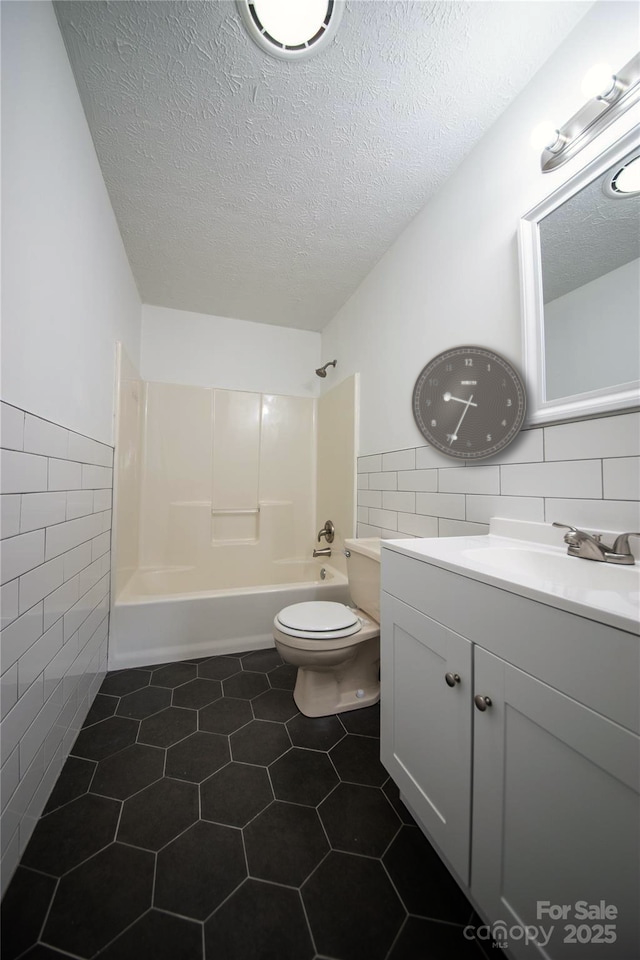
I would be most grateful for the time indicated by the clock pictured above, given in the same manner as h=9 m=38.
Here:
h=9 m=34
